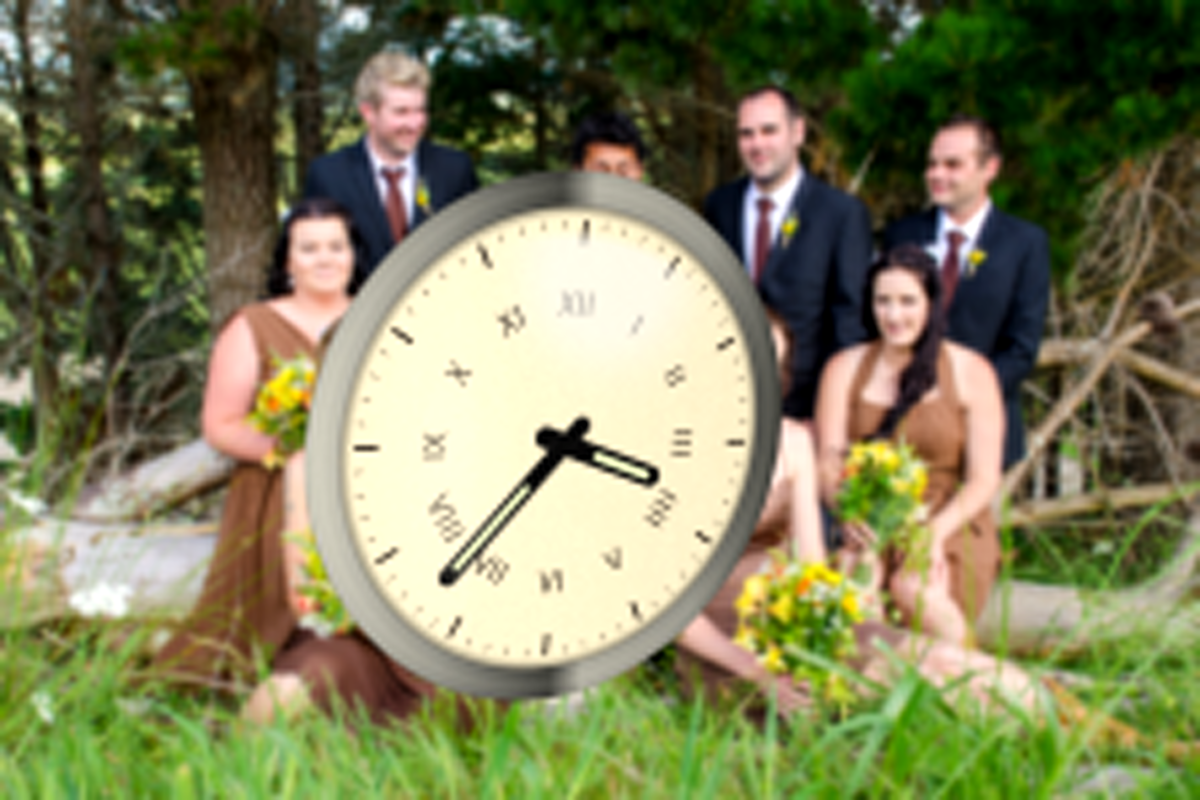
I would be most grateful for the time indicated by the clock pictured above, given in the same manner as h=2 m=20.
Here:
h=3 m=37
